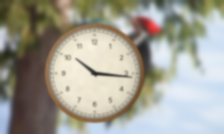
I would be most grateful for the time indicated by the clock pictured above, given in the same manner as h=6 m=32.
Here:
h=10 m=16
